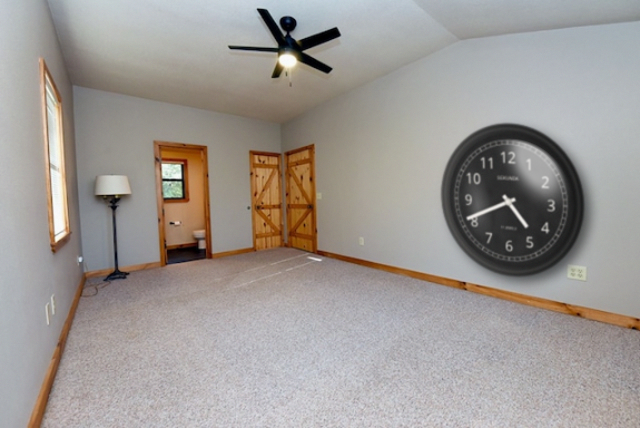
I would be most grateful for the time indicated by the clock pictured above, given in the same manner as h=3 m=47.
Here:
h=4 m=41
